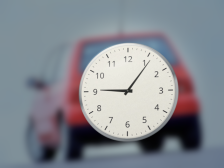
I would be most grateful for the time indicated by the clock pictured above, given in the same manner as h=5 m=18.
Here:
h=9 m=6
